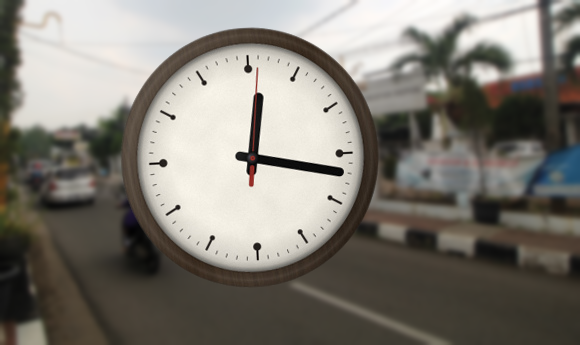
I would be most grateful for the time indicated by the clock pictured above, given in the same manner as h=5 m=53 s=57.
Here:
h=12 m=17 s=1
